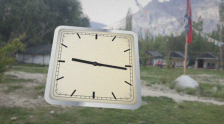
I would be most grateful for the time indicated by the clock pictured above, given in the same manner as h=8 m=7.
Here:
h=9 m=16
